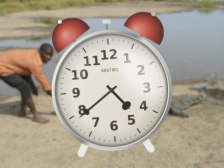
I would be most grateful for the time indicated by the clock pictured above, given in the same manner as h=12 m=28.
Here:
h=4 m=39
